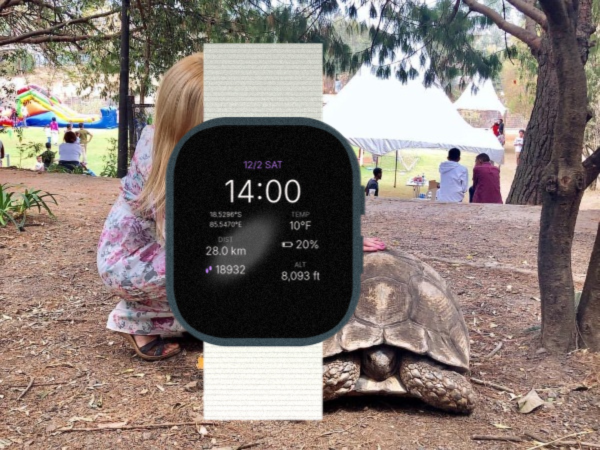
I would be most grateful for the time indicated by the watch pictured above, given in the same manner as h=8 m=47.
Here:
h=14 m=0
